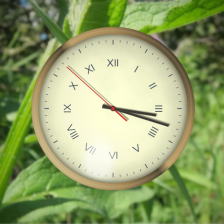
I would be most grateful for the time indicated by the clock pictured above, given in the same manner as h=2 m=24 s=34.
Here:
h=3 m=17 s=52
